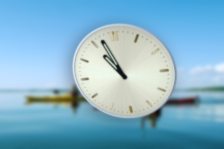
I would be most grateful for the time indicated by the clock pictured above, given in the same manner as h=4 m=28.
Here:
h=10 m=57
